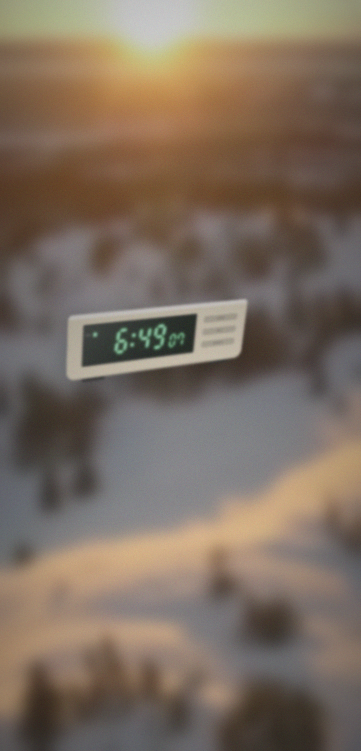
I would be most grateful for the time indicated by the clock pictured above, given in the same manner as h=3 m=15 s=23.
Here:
h=6 m=49 s=7
